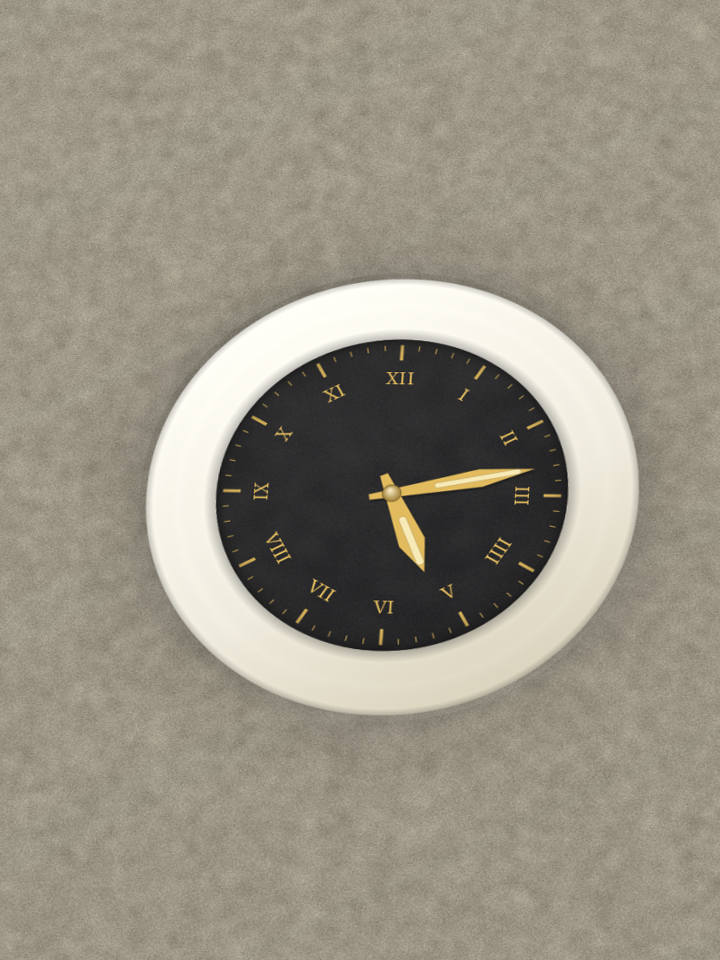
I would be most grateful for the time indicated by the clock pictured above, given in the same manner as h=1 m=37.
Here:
h=5 m=13
